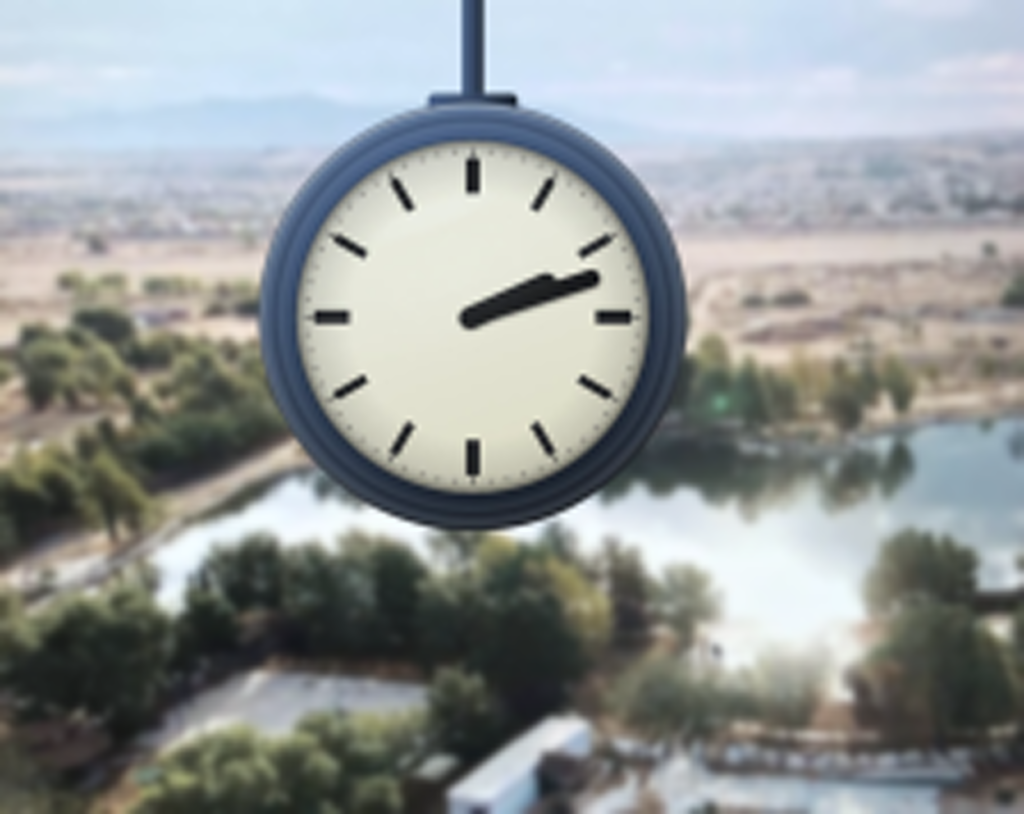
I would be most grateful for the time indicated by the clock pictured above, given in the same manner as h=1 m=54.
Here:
h=2 m=12
